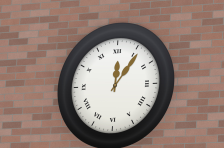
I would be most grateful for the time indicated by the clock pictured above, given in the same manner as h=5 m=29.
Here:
h=12 m=6
